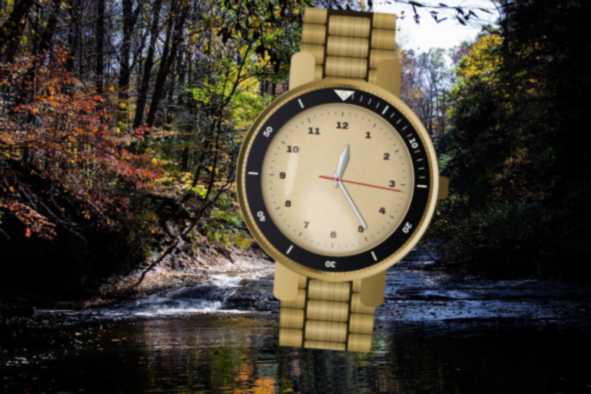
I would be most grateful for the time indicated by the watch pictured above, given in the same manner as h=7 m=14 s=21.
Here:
h=12 m=24 s=16
